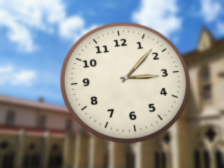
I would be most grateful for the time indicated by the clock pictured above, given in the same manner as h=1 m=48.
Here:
h=3 m=8
